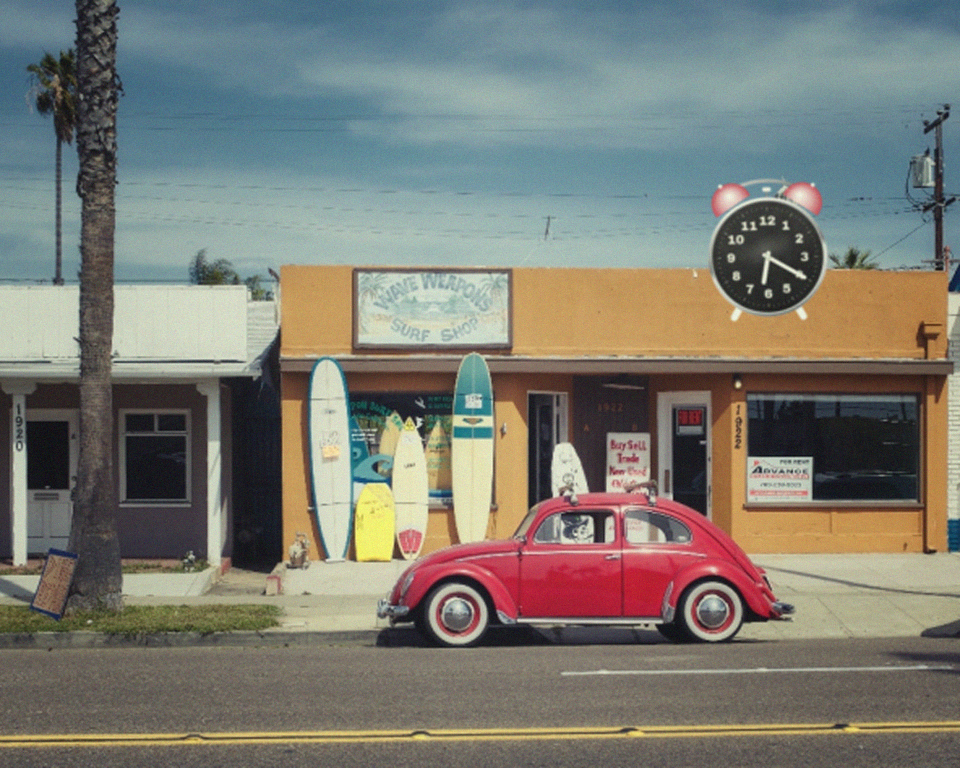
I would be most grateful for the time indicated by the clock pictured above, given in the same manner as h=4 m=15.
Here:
h=6 m=20
